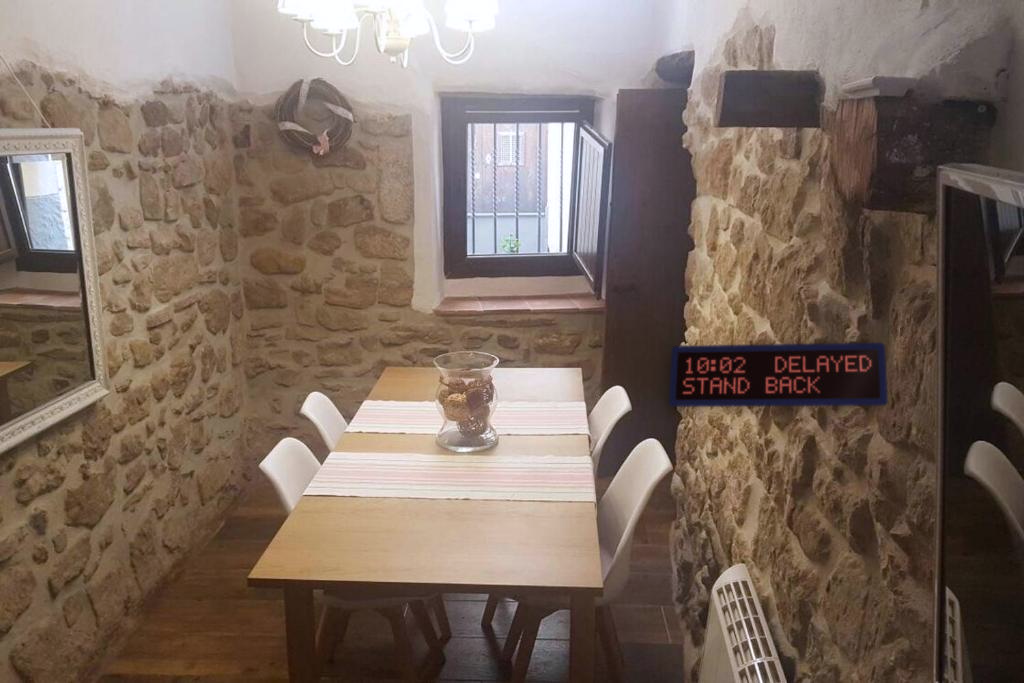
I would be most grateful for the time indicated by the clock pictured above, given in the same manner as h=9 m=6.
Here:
h=10 m=2
